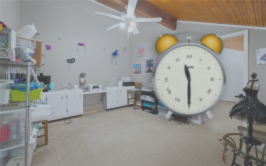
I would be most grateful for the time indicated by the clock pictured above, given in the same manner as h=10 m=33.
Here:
h=11 m=30
